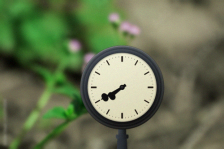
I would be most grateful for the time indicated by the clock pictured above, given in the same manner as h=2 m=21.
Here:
h=7 m=40
